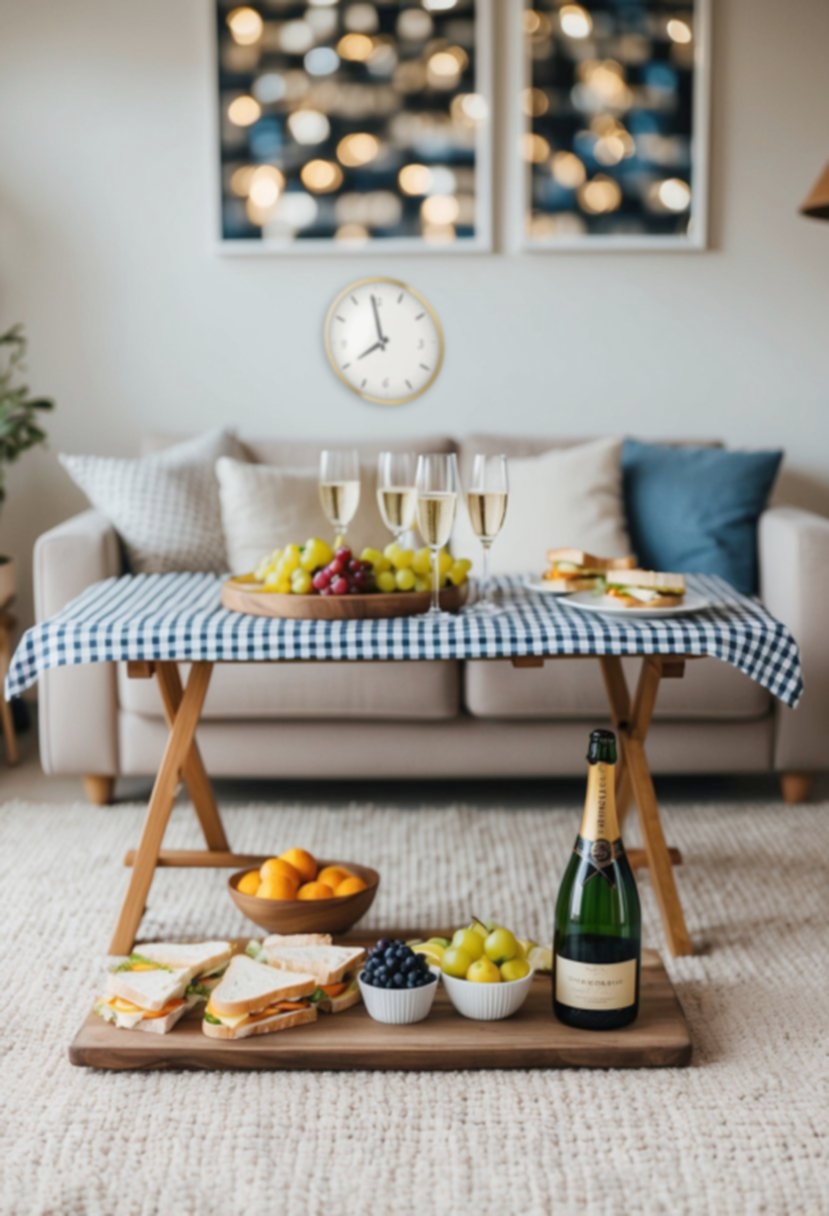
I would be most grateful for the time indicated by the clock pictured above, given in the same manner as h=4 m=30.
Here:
h=7 m=59
